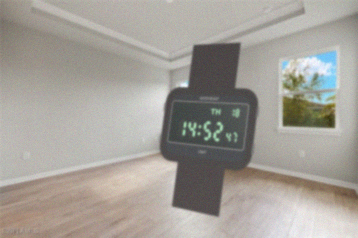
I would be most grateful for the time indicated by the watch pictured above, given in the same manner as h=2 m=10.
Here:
h=14 m=52
